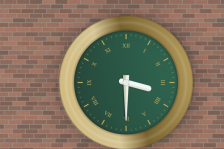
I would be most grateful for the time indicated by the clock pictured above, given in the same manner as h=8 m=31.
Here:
h=3 m=30
